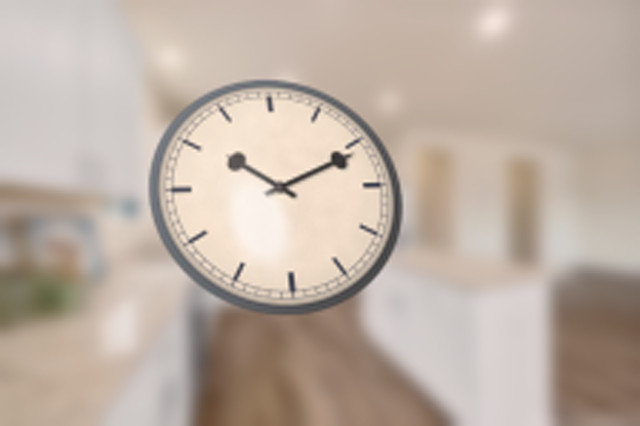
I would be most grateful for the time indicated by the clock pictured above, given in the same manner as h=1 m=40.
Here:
h=10 m=11
